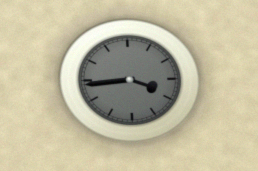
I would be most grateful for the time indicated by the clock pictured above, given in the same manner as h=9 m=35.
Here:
h=3 m=44
